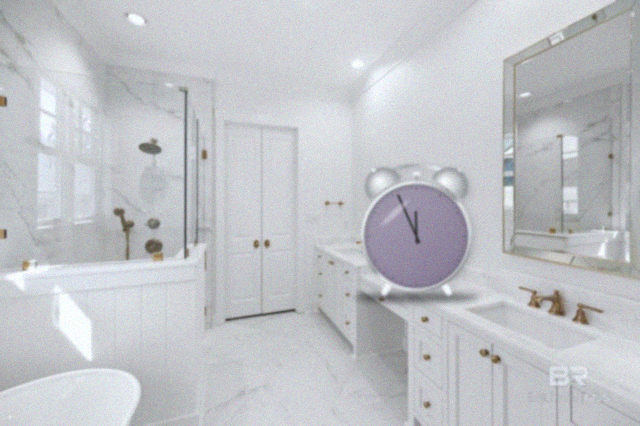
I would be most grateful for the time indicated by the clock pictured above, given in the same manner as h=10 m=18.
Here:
h=11 m=56
